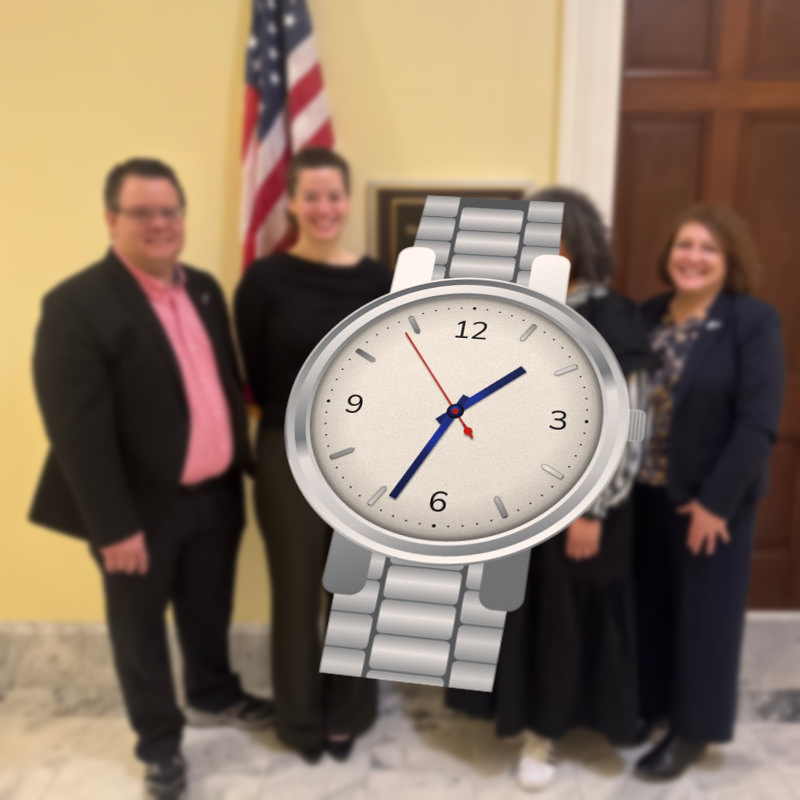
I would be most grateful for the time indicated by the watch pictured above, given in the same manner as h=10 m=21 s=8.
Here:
h=1 m=33 s=54
